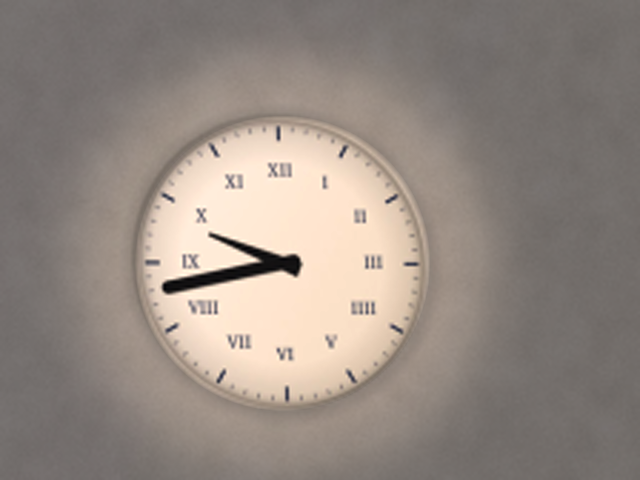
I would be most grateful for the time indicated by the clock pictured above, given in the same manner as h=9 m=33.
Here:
h=9 m=43
